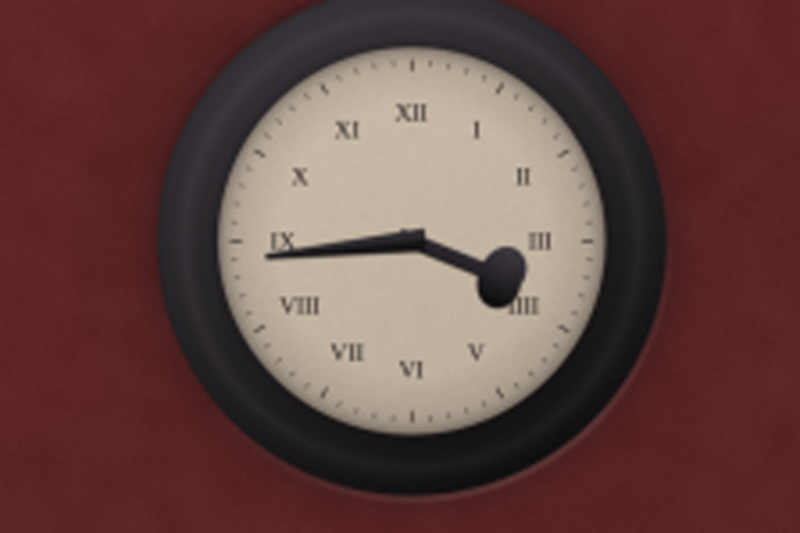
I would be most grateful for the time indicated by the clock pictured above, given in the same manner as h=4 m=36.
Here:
h=3 m=44
